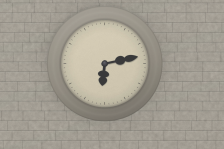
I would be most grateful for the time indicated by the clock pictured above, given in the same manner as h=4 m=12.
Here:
h=6 m=13
